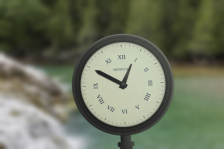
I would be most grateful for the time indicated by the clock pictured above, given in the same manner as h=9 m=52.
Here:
h=12 m=50
